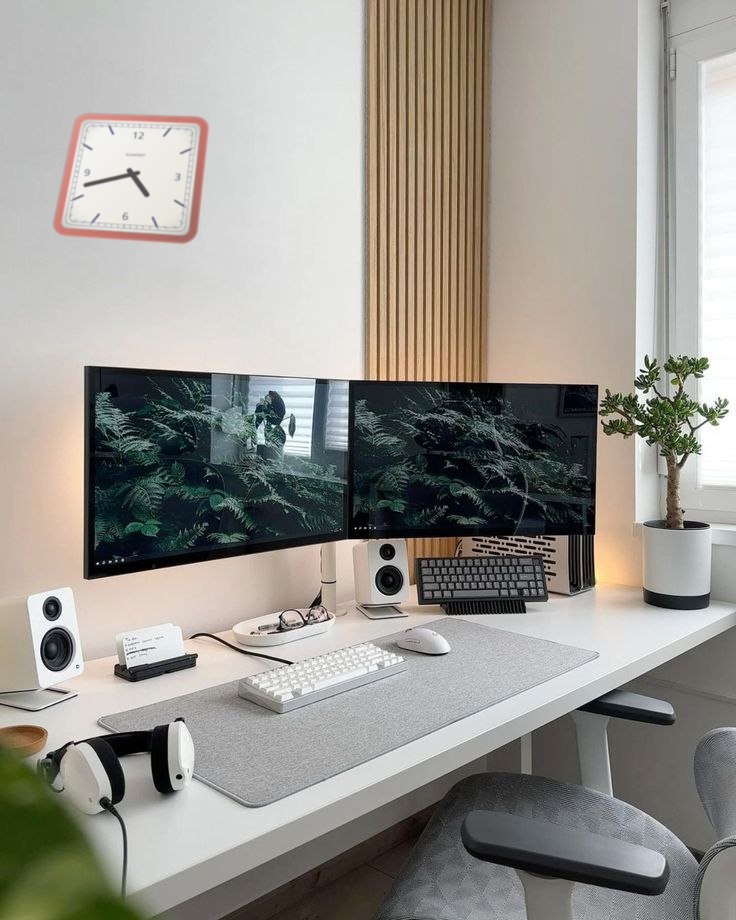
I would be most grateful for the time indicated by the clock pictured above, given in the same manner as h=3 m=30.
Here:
h=4 m=42
